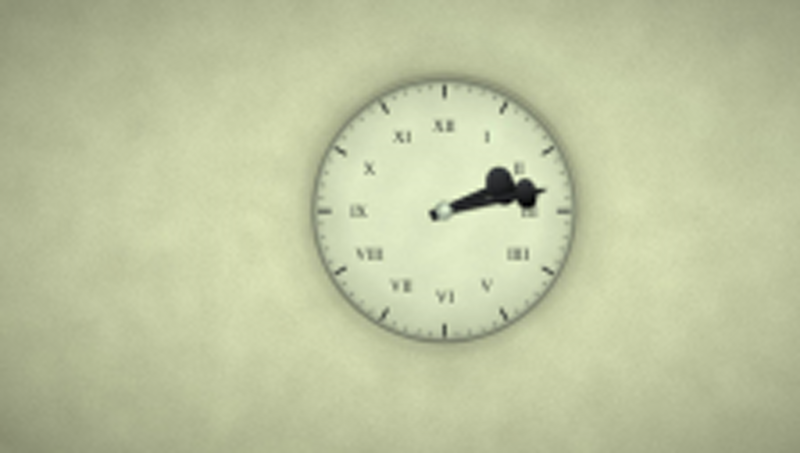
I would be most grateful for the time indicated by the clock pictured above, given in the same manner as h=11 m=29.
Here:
h=2 m=13
